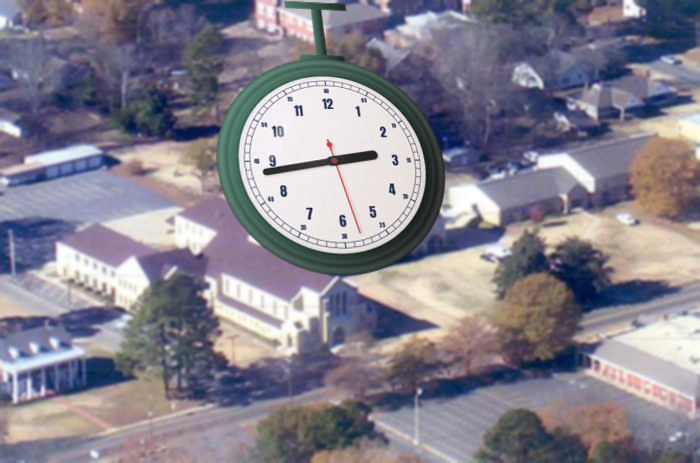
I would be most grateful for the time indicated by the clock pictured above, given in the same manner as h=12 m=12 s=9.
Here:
h=2 m=43 s=28
